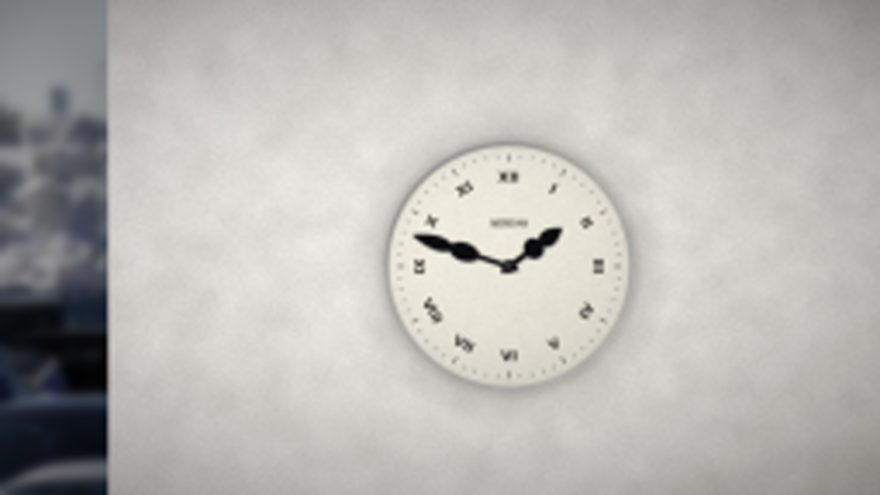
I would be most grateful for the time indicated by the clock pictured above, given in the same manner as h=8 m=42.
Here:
h=1 m=48
